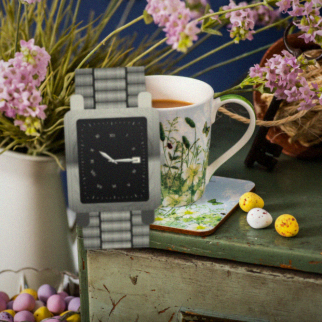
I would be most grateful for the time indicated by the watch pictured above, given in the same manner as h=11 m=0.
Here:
h=10 m=15
